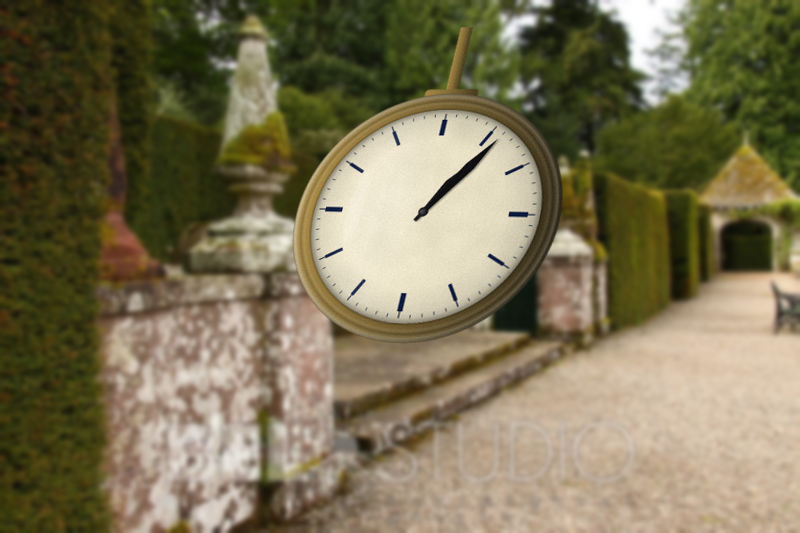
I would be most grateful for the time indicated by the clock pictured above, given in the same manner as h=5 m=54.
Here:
h=1 m=6
